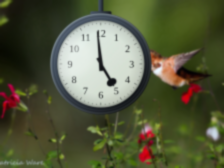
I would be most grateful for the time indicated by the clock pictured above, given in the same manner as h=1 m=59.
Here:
h=4 m=59
